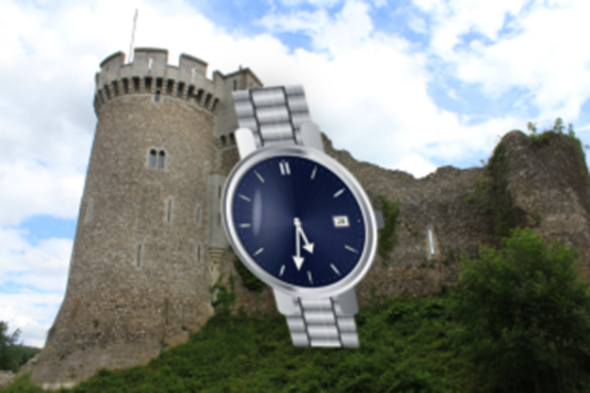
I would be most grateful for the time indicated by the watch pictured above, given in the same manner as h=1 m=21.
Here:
h=5 m=32
